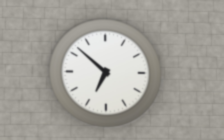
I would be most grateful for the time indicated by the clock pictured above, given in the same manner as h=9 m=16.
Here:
h=6 m=52
